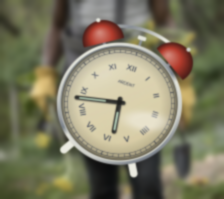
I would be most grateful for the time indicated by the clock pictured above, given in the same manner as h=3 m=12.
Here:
h=5 m=43
